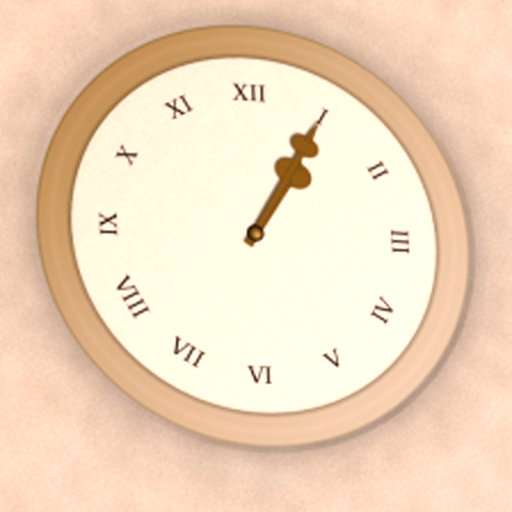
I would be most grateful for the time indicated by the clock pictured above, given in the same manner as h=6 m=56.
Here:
h=1 m=5
